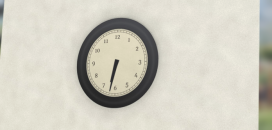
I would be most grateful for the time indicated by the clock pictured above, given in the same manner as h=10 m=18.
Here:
h=6 m=32
